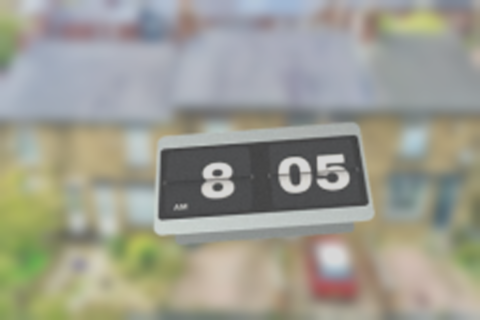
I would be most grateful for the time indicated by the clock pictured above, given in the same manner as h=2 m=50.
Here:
h=8 m=5
